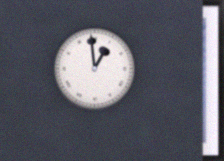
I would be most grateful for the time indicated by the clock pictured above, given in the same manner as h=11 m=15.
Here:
h=12 m=59
